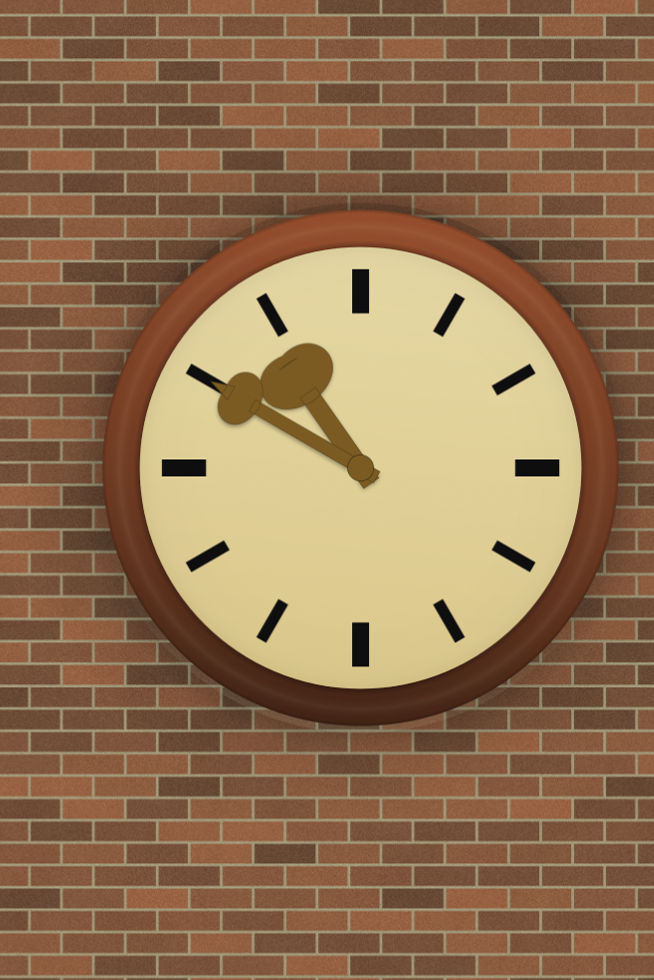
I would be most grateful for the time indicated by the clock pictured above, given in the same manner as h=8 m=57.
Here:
h=10 m=50
